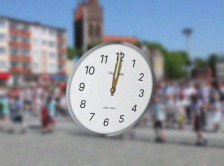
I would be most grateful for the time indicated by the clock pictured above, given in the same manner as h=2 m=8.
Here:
h=12 m=0
